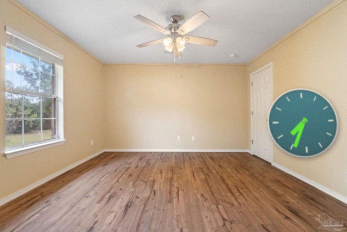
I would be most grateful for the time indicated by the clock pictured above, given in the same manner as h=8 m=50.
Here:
h=7 m=34
